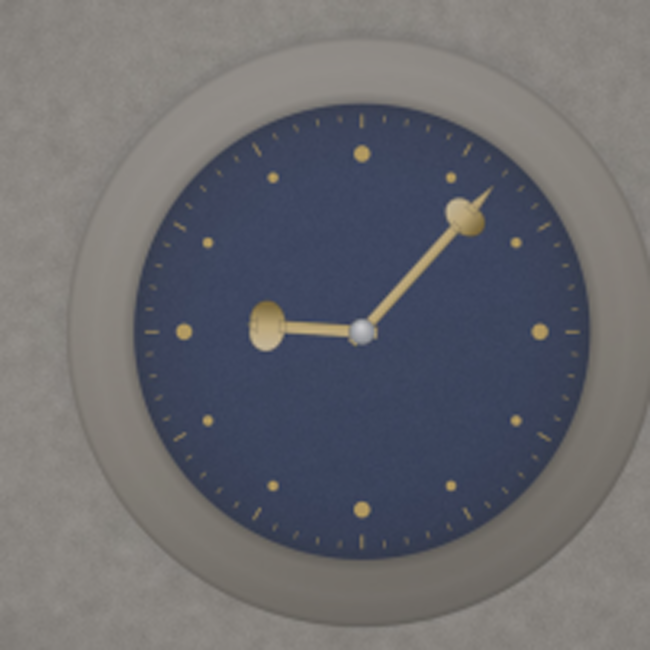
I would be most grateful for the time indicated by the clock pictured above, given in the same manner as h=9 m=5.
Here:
h=9 m=7
